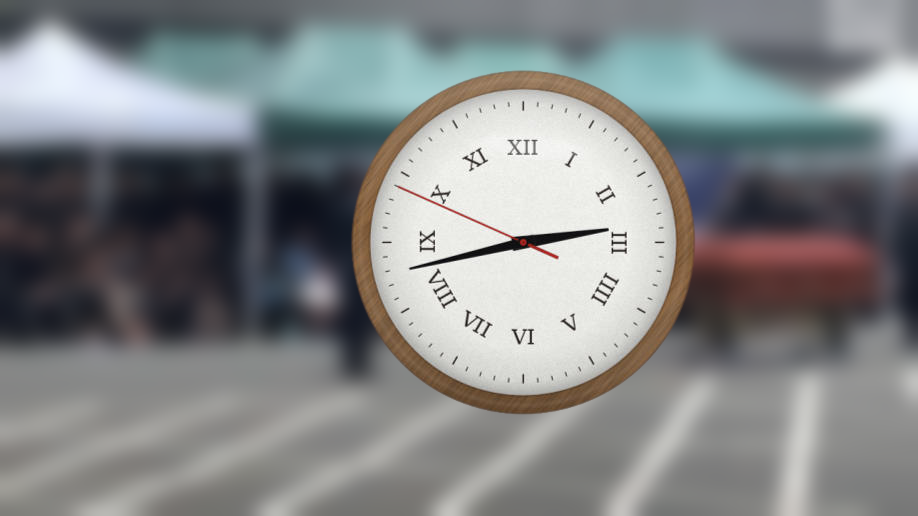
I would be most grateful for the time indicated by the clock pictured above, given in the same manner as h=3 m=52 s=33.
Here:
h=2 m=42 s=49
